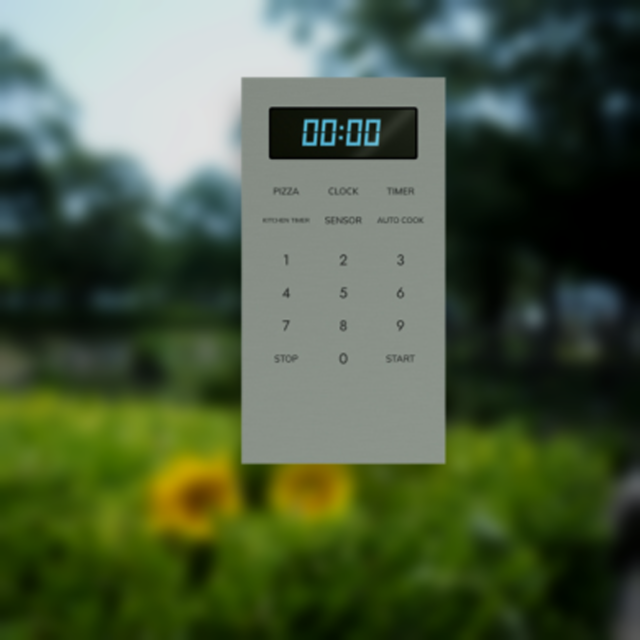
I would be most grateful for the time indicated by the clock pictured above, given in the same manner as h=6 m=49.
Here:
h=0 m=0
